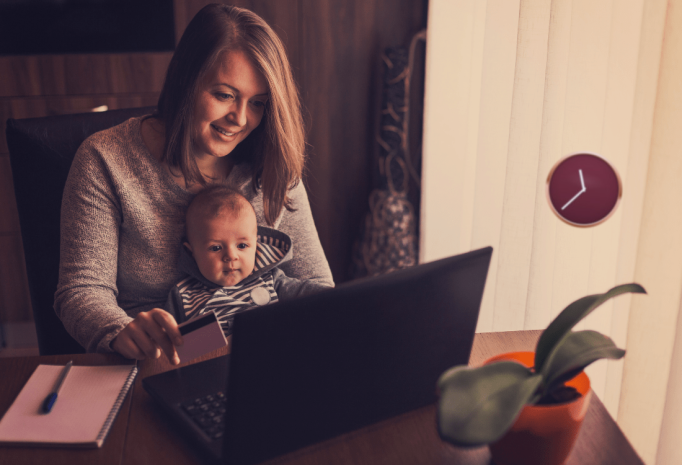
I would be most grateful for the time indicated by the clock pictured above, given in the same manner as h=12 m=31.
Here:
h=11 m=38
